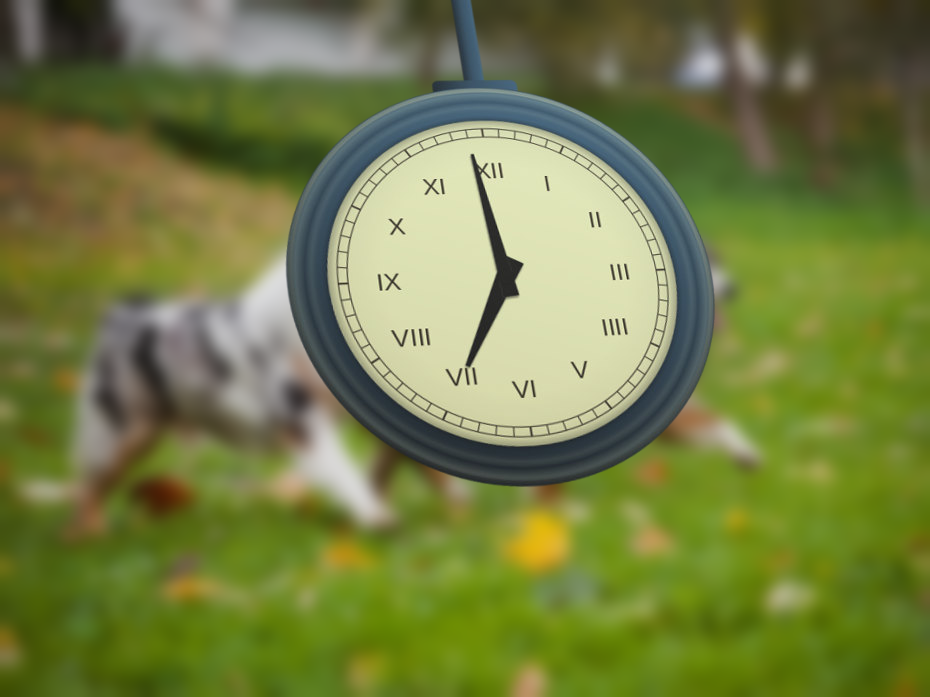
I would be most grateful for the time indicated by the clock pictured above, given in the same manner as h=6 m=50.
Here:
h=6 m=59
